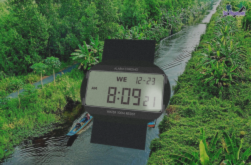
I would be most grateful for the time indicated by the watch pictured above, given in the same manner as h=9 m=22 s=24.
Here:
h=8 m=9 s=21
